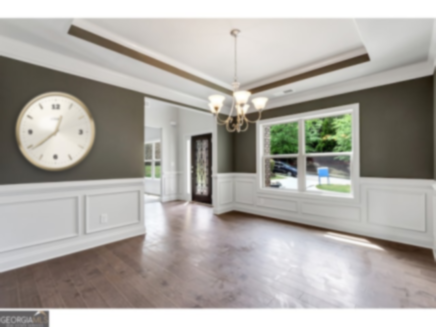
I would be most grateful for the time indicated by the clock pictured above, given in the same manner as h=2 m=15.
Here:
h=12 m=39
